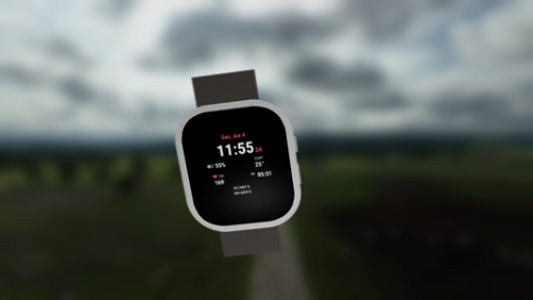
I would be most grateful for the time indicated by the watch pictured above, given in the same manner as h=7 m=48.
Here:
h=11 m=55
